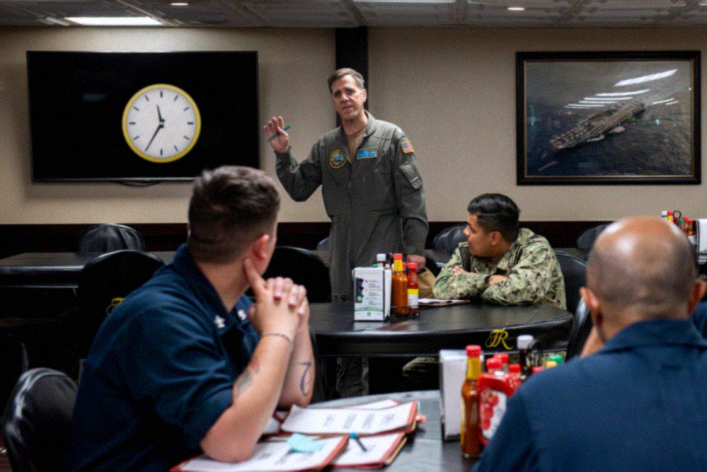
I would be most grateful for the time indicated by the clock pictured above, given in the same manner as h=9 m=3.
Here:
h=11 m=35
